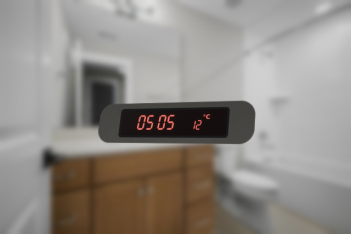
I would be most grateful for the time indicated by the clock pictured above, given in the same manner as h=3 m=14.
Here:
h=5 m=5
